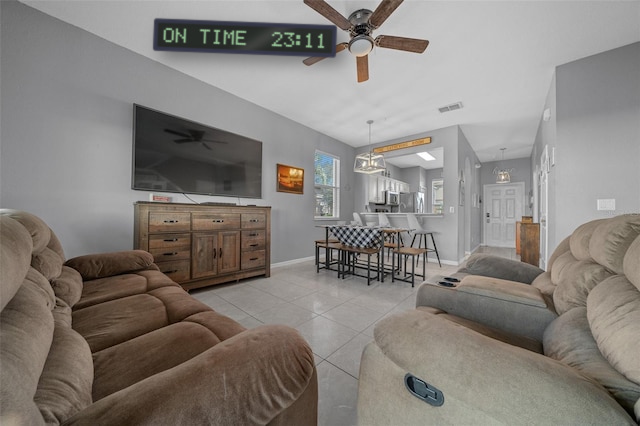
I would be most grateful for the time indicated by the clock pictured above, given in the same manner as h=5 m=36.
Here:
h=23 m=11
